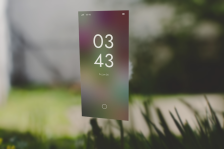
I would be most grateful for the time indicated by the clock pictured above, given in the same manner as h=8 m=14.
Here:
h=3 m=43
